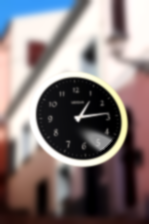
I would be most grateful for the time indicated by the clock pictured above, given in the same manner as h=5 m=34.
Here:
h=1 m=14
